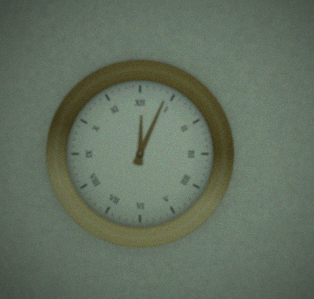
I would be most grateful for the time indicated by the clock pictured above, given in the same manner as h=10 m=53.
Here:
h=12 m=4
